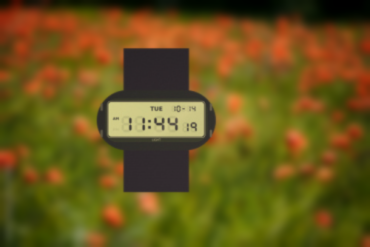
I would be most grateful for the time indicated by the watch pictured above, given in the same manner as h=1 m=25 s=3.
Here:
h=11 m=44 s=19
